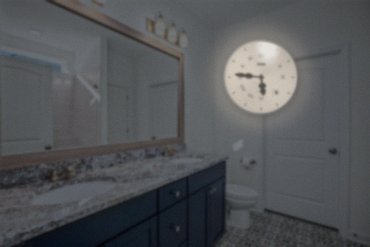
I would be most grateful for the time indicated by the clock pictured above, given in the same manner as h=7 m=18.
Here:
h=5 m=46
